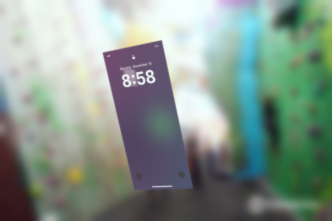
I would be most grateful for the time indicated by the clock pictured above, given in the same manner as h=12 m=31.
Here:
h=8 m=58
